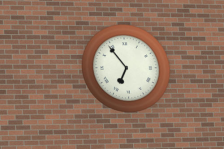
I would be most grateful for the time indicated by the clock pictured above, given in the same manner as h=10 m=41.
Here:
h=6 m=54
